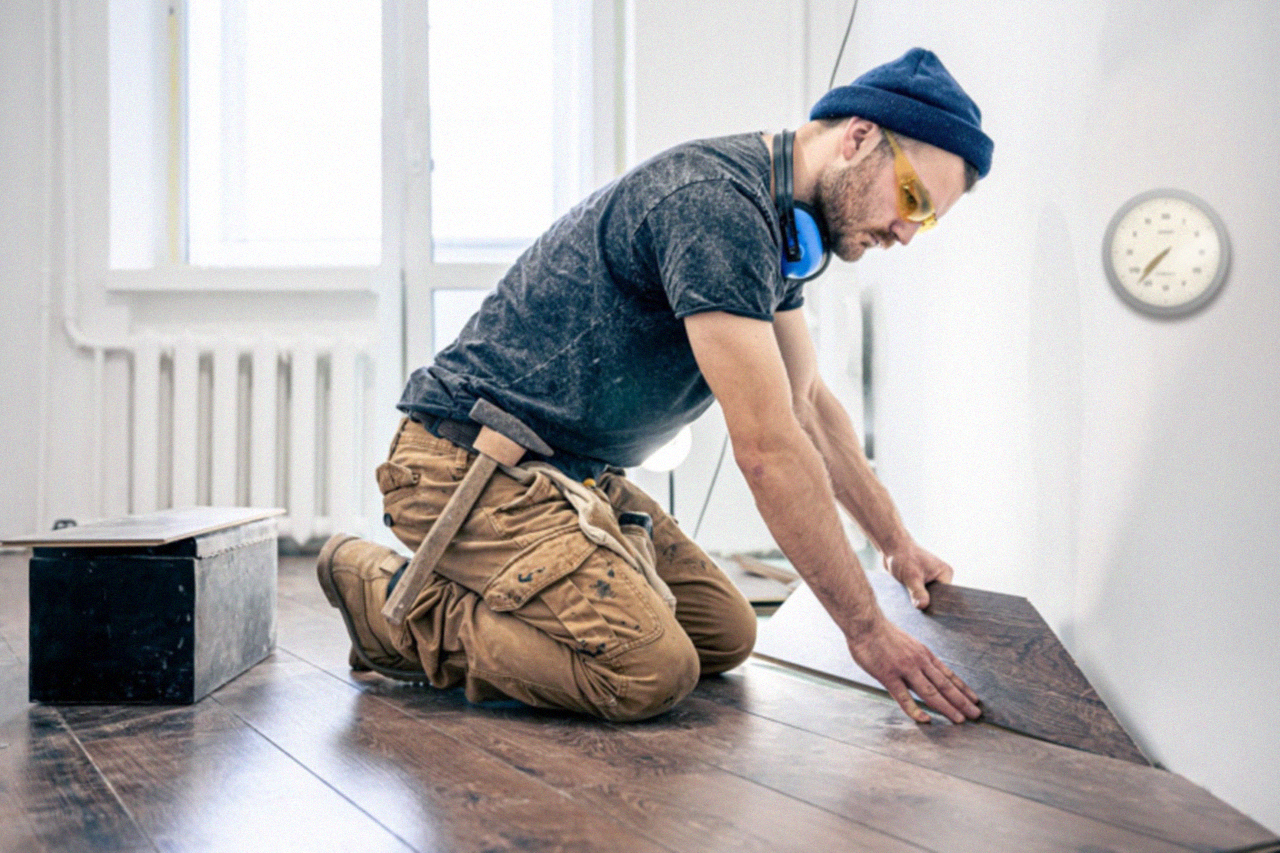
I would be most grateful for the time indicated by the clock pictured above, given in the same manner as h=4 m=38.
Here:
h=7 m=37
